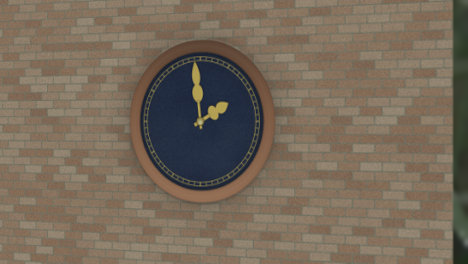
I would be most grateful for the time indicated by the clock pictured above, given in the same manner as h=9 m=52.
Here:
h=1 m=59
